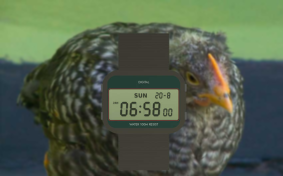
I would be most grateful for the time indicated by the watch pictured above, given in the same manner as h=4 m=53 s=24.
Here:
h=6 m=58 s=0
